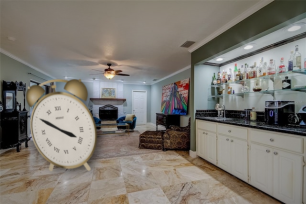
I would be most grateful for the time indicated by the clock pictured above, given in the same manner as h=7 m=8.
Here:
h=3 m=50
